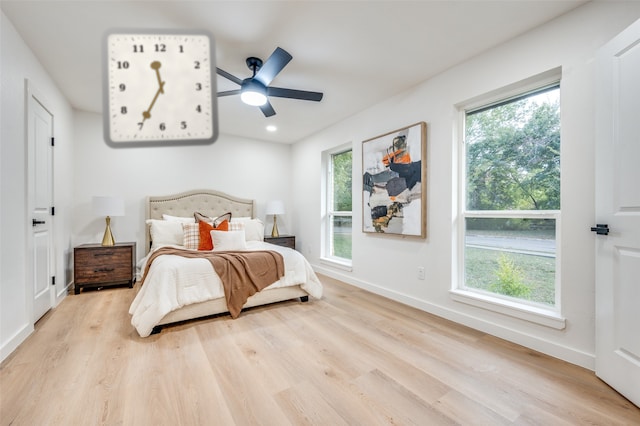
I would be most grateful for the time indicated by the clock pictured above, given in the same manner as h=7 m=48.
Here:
h=11 m=35
